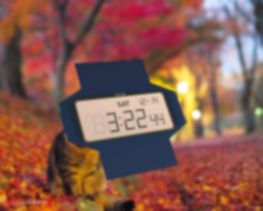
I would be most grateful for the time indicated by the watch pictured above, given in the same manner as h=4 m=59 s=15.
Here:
h=3 m=22 s=44
